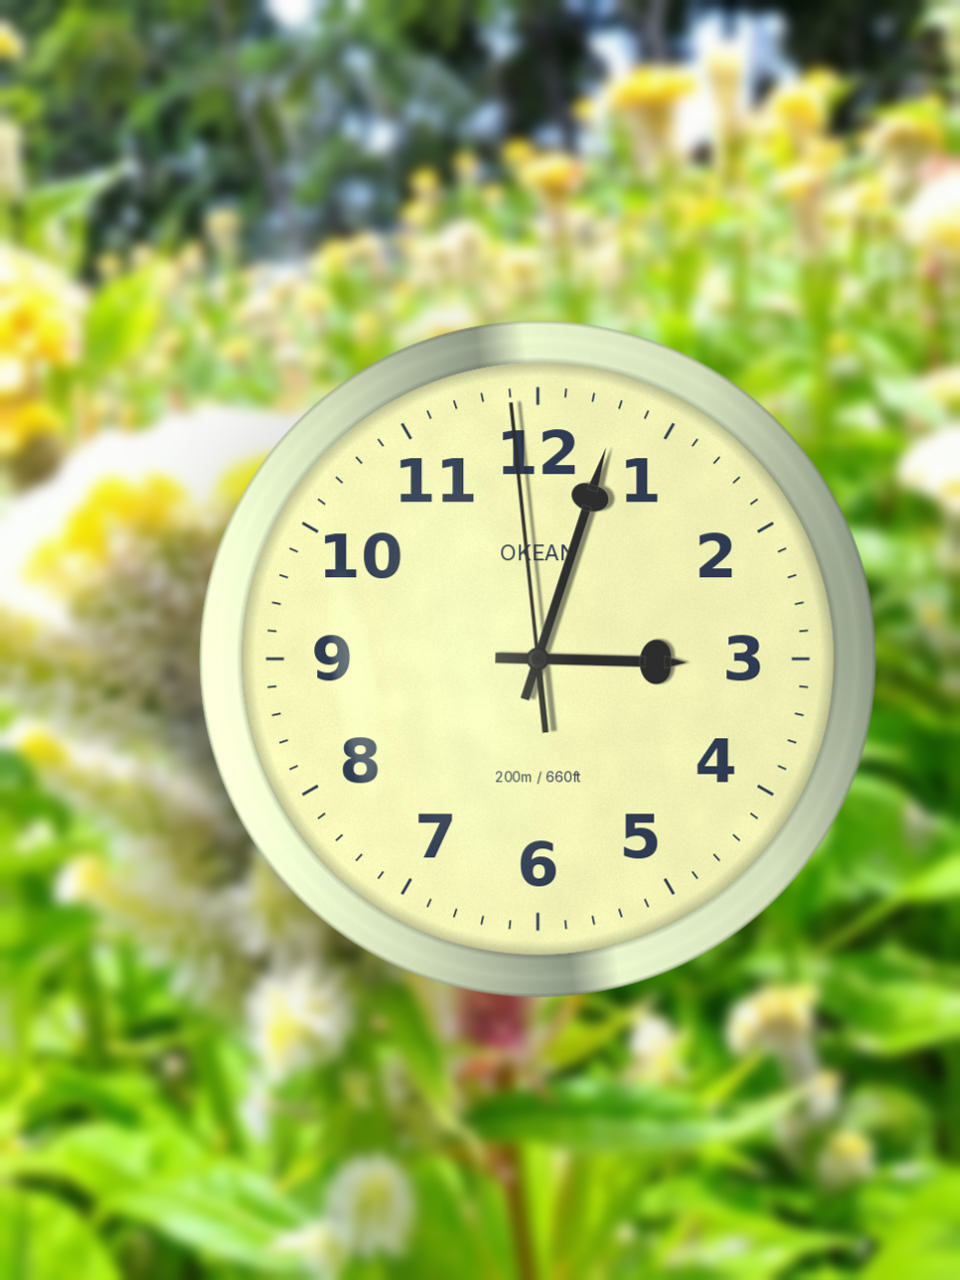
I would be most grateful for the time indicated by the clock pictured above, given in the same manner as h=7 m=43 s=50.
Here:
h=3 m=2 s=59
